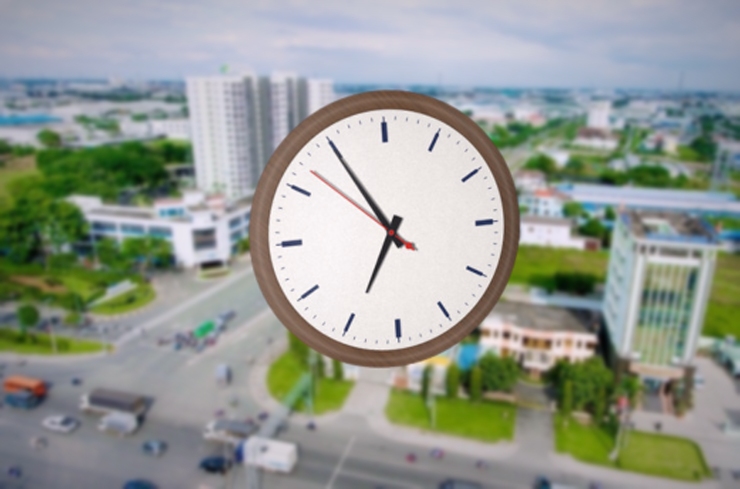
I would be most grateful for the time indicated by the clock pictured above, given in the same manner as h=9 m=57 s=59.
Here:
h=6 m=54 s=52
